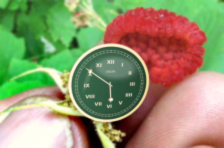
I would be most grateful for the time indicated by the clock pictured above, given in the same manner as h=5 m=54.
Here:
h=5 m=51
